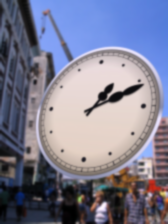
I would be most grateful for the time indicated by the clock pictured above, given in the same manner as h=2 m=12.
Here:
h=1 m=11
